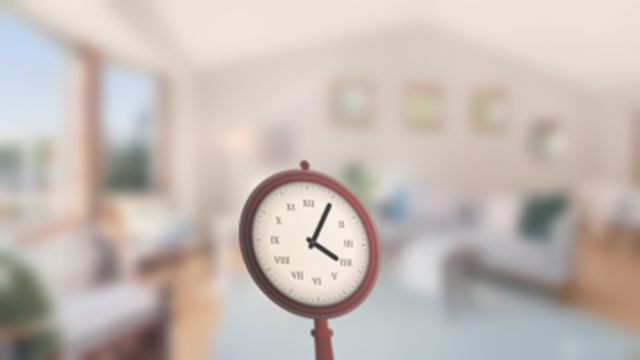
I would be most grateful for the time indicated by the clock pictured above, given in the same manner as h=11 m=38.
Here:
h=4 m=5
